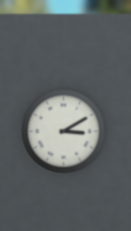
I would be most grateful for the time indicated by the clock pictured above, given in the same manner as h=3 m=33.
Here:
h=3 m=10
